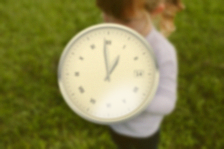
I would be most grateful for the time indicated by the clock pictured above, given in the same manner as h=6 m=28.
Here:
h=12 m=59
